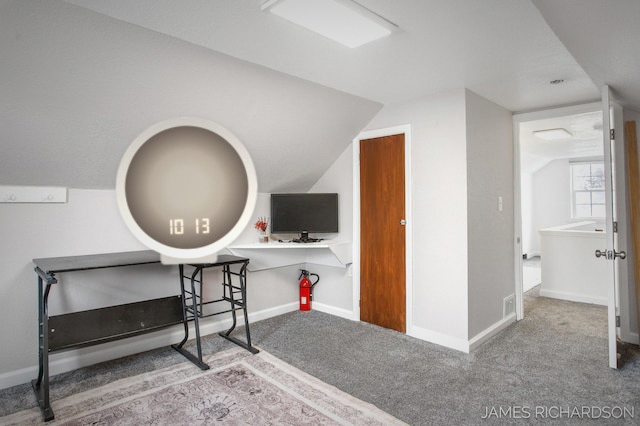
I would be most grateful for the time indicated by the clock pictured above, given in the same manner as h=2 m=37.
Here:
h=10 m=13
